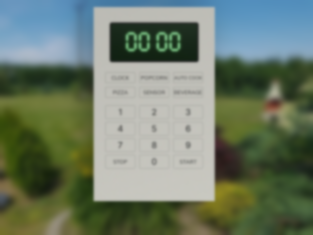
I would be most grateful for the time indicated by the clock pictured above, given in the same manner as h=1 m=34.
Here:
h=0 m=0
